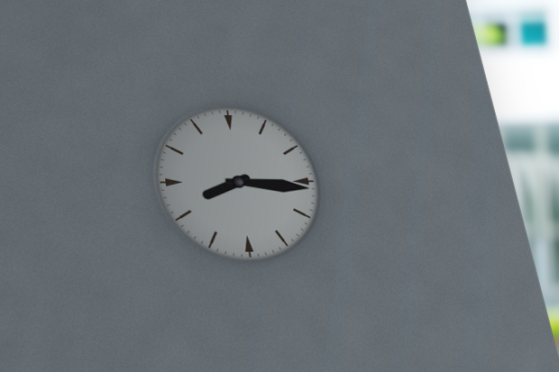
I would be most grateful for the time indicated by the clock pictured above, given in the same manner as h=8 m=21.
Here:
h=8 m=16
